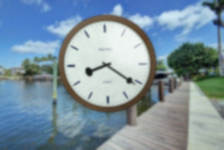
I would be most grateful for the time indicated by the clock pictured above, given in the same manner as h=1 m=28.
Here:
h=8 m=21
